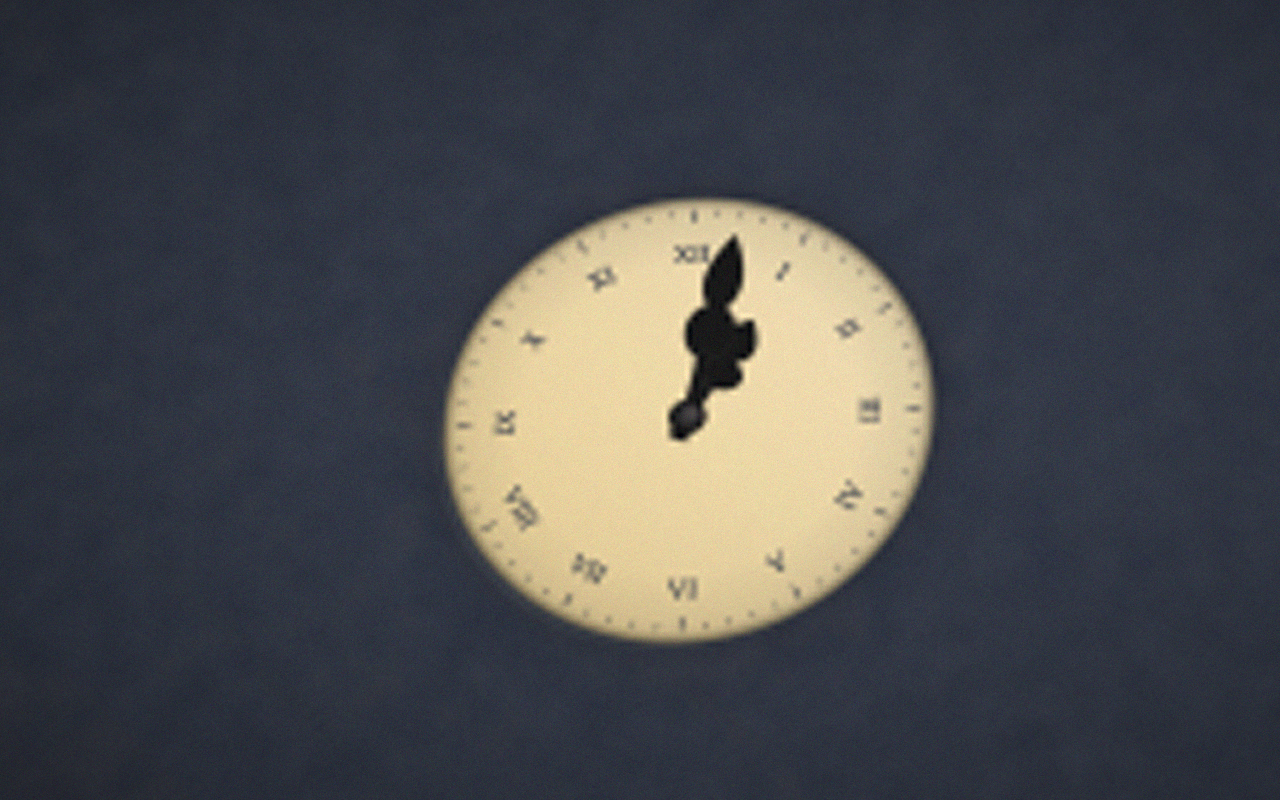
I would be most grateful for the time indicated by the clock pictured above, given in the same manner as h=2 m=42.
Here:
h=1 m=2
